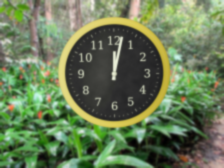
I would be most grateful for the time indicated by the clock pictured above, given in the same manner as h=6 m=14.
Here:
h=12 m=2
